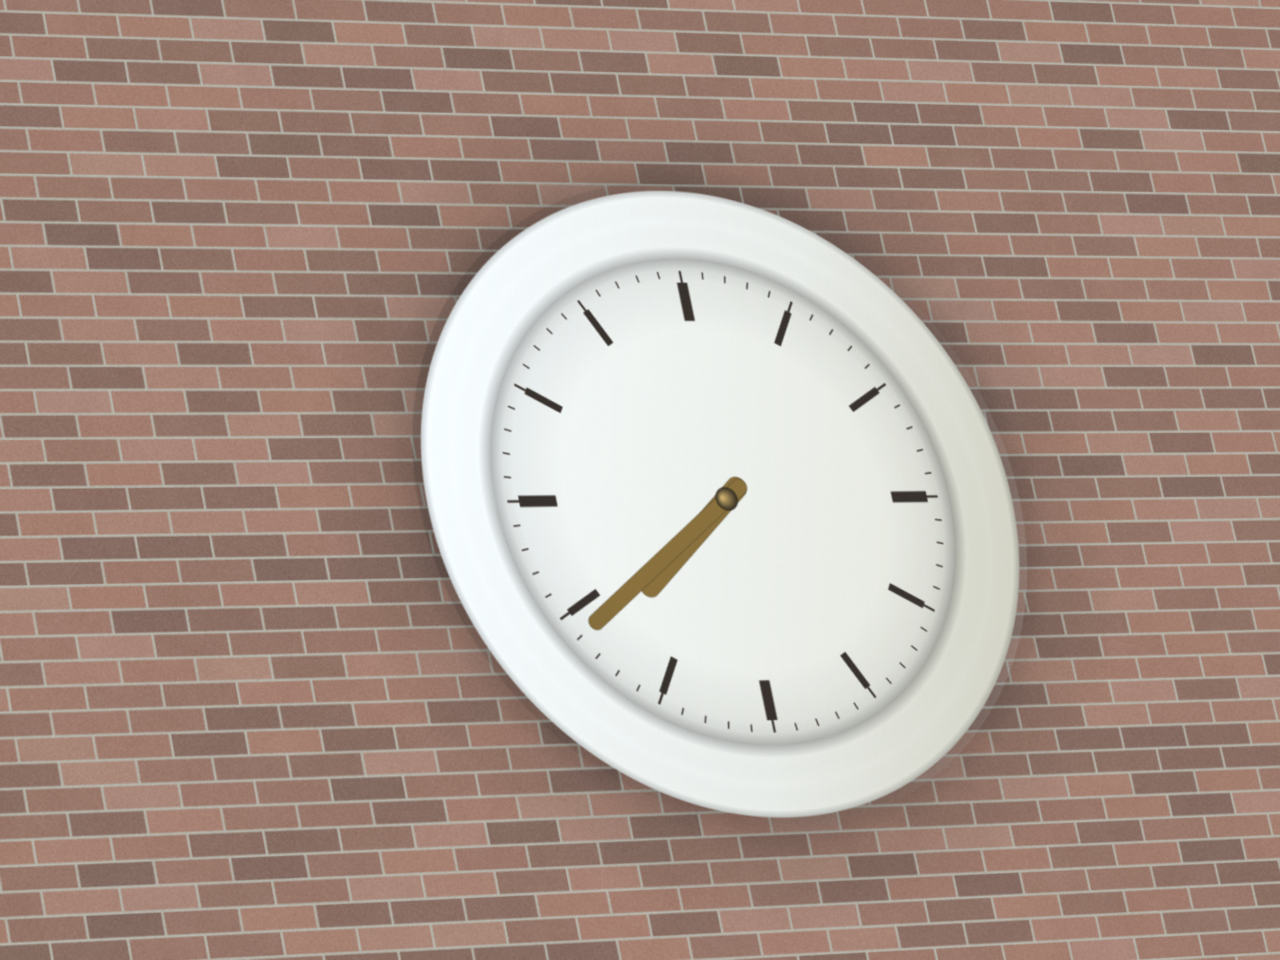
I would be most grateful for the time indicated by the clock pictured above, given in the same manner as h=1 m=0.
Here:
h=7 m=39
